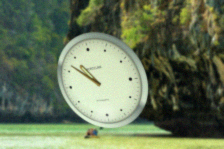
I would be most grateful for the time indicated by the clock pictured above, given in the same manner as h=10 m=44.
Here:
h=10 m=52
